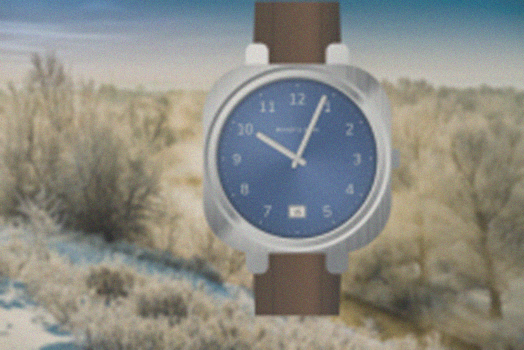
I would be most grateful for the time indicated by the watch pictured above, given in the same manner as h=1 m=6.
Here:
h=10 m=4
